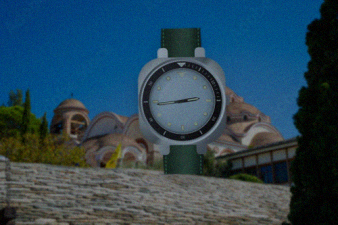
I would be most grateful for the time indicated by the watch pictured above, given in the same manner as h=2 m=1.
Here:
h=2 m=44
